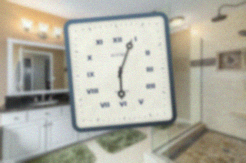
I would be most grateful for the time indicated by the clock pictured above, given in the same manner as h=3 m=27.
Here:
h=6 m=4
